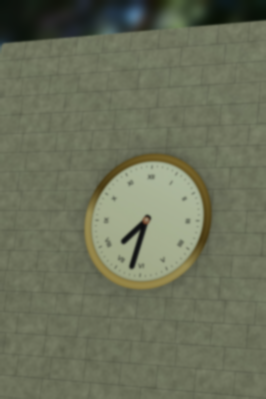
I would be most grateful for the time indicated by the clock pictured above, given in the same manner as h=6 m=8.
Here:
h=7 m=32
